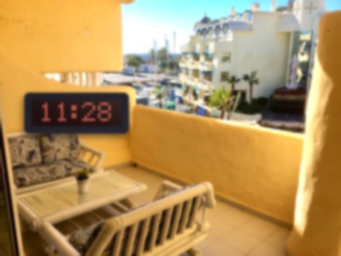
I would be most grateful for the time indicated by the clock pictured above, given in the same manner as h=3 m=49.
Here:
h=11 m=28
